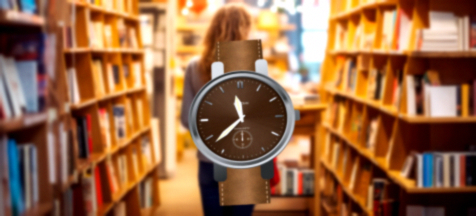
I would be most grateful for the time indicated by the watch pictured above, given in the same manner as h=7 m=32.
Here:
h=11 m=38
